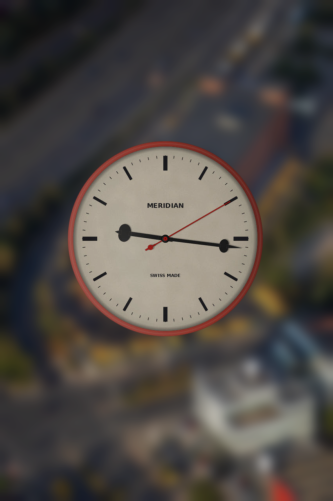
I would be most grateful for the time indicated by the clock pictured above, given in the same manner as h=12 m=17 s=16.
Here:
h=9 m=16 s=10
